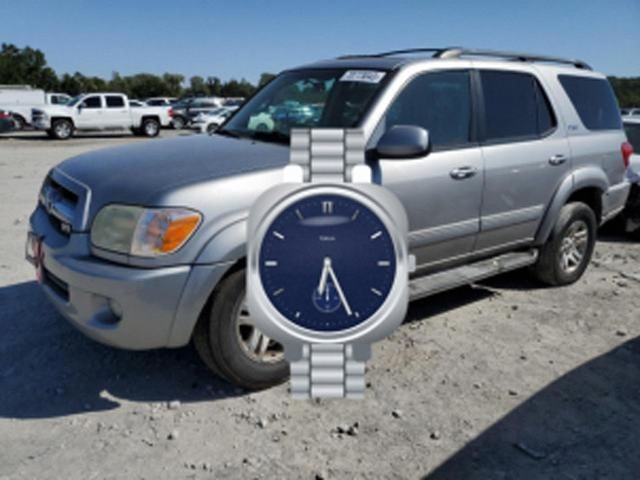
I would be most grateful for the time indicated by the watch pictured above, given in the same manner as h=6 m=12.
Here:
h=6 m=26
